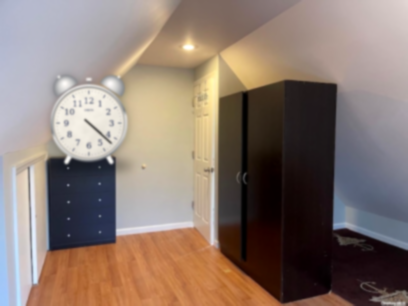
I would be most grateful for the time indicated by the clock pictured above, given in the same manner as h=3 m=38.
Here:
h=4 m=22
